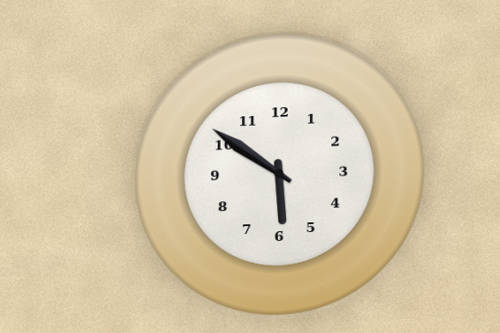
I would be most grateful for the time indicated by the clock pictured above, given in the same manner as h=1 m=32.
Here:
h=5 m=51
